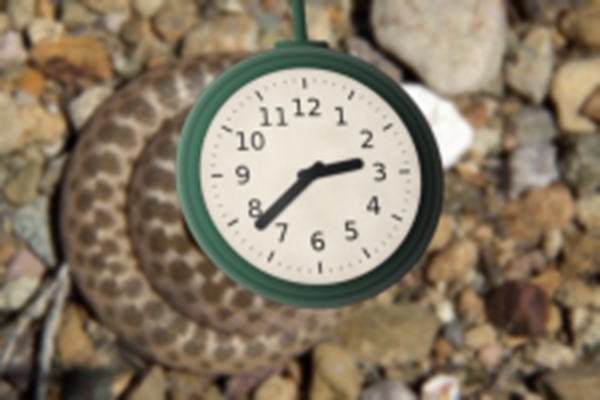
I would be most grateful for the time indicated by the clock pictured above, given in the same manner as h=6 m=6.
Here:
h=2 m=38
